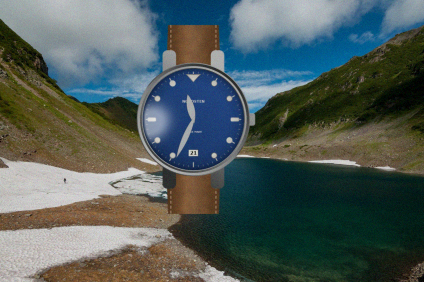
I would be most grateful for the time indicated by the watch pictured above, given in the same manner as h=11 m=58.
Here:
h=11 m=34
